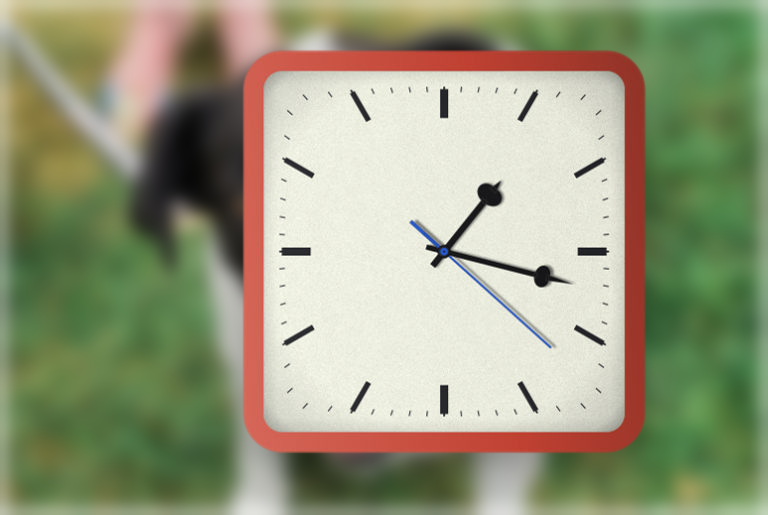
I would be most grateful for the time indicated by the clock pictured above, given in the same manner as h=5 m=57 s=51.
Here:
h=1 m=17 s=22
